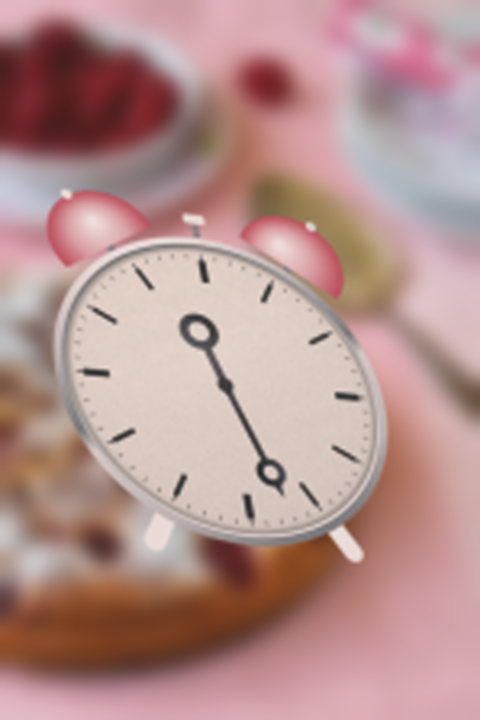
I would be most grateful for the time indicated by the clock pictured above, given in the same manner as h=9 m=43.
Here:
h=11 m=27
